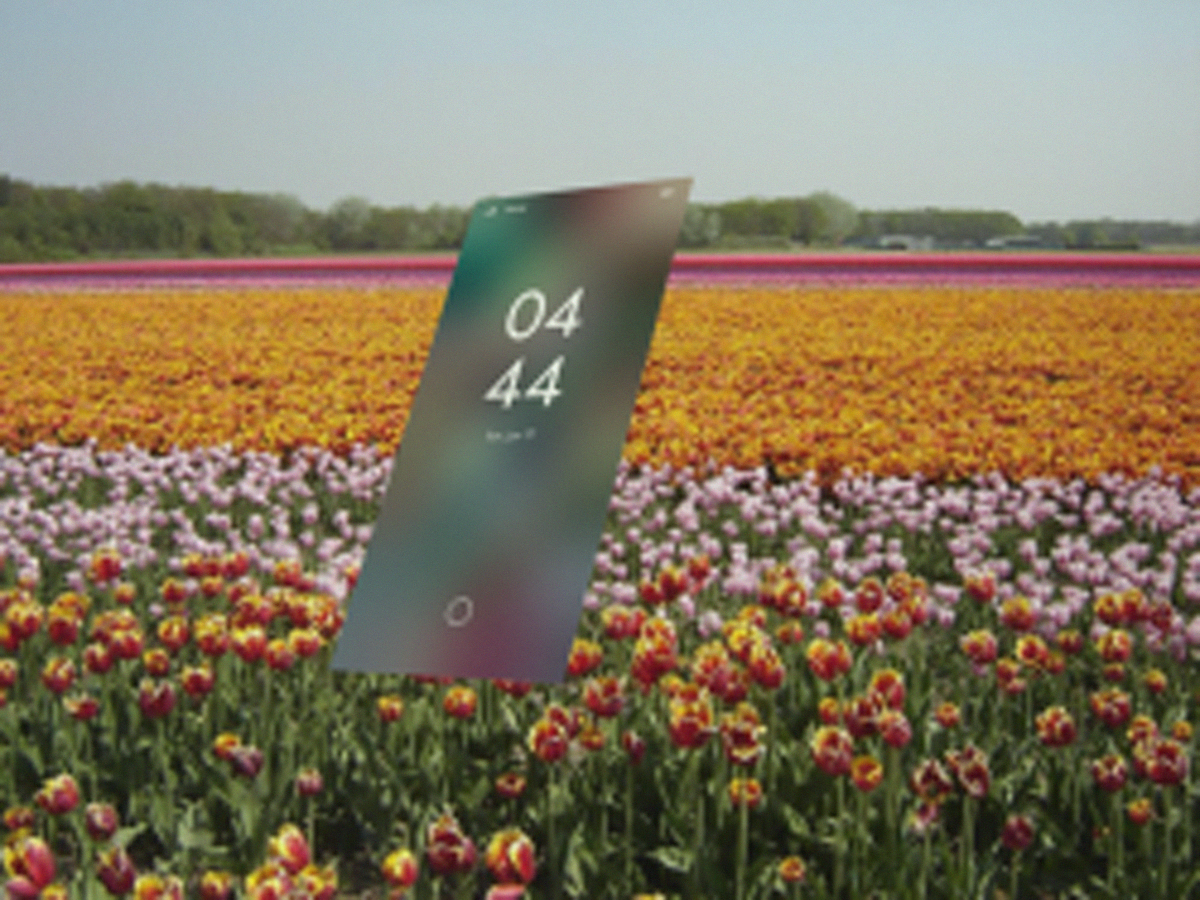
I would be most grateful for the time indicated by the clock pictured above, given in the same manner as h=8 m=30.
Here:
h=4 m=44
